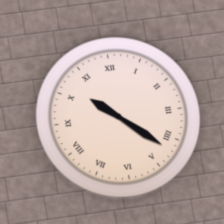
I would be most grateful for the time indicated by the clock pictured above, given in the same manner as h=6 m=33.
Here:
h=10 m=22
